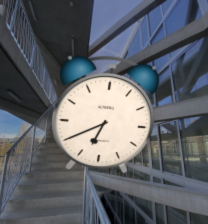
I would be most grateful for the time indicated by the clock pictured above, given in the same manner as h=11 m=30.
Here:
h=6 m=40
